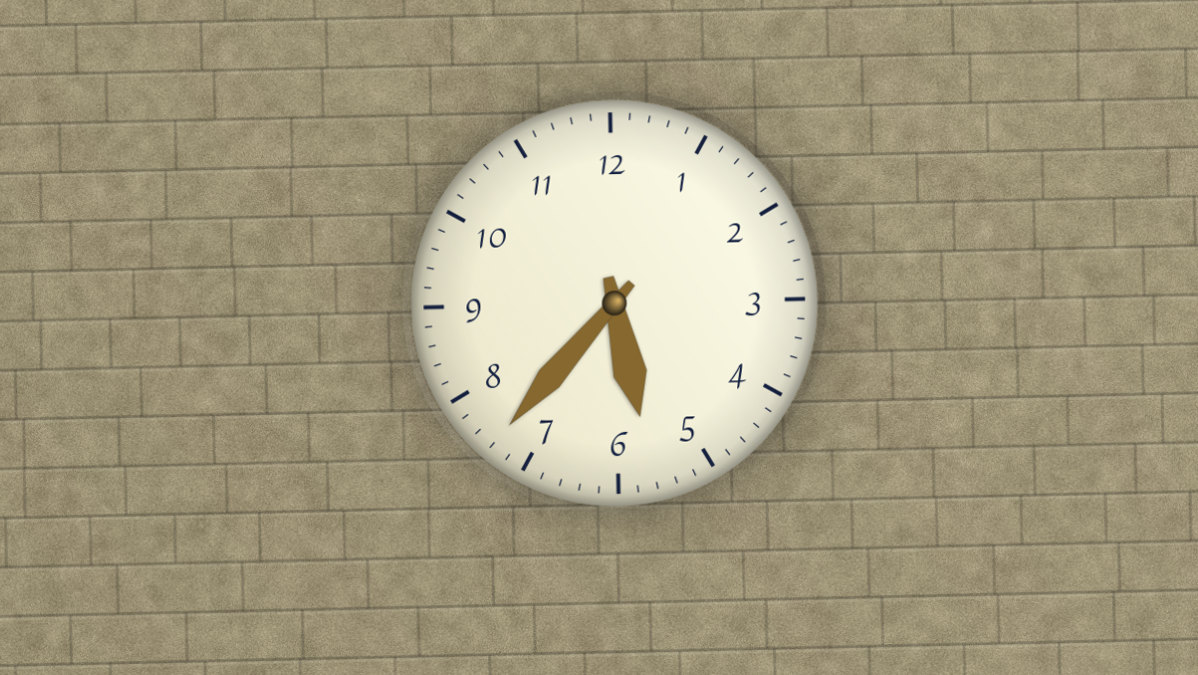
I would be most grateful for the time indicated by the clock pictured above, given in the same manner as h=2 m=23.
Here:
h=5 m=37
